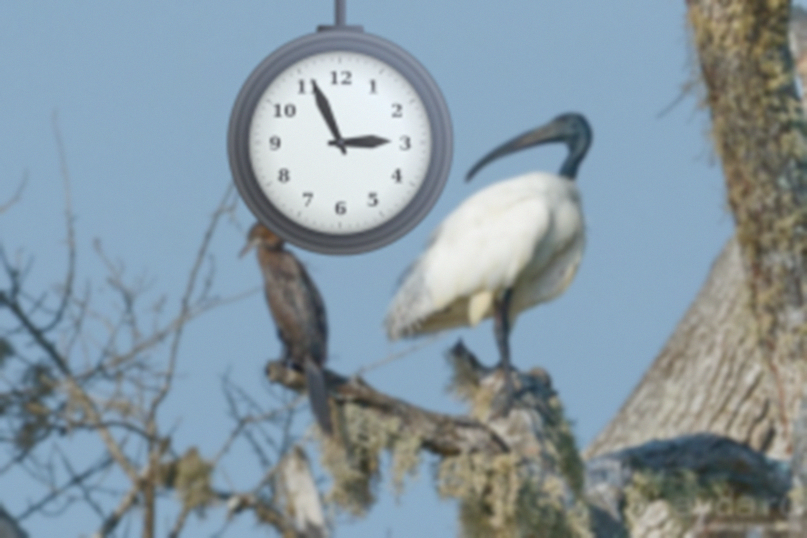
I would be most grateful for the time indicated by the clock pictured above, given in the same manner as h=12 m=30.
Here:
h=2 m=56
